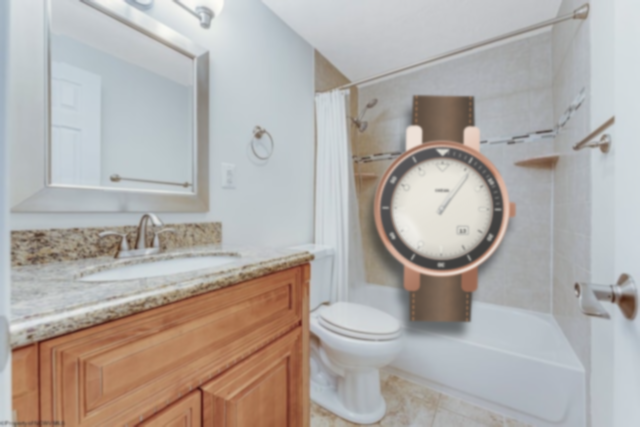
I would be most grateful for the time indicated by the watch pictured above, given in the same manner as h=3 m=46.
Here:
h=1 m=6
